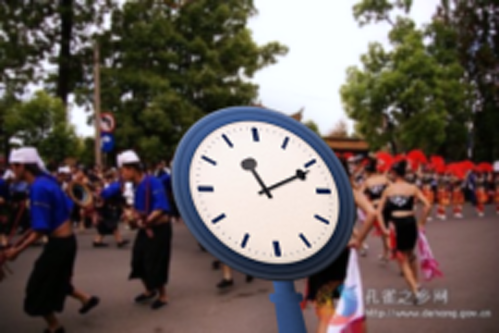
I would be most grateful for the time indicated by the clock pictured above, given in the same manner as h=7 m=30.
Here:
h=11 m=11
